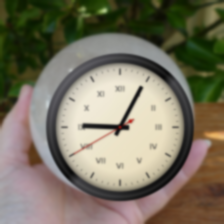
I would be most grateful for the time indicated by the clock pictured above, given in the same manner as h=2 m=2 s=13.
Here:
h=9 m=4 s=40
